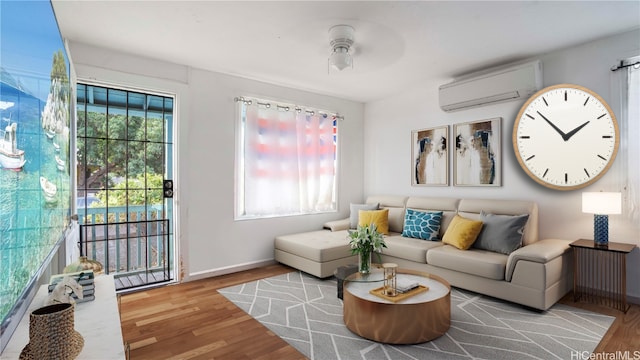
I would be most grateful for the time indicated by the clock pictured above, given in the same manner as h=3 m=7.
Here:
h=1 m=52
